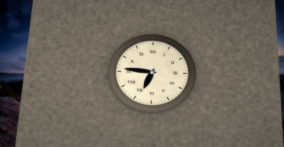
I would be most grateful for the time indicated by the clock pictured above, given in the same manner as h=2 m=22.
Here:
h=6 m=46
